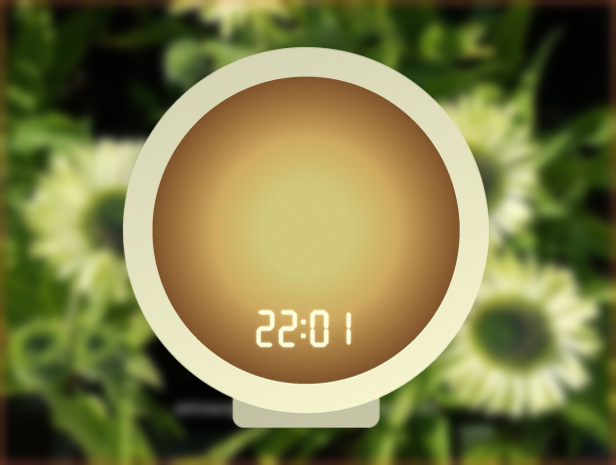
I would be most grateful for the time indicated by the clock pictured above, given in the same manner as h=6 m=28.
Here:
h=22 m=1
